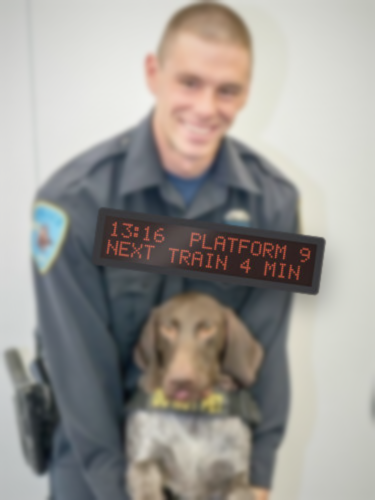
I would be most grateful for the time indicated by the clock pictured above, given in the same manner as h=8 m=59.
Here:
h=13 m=16
